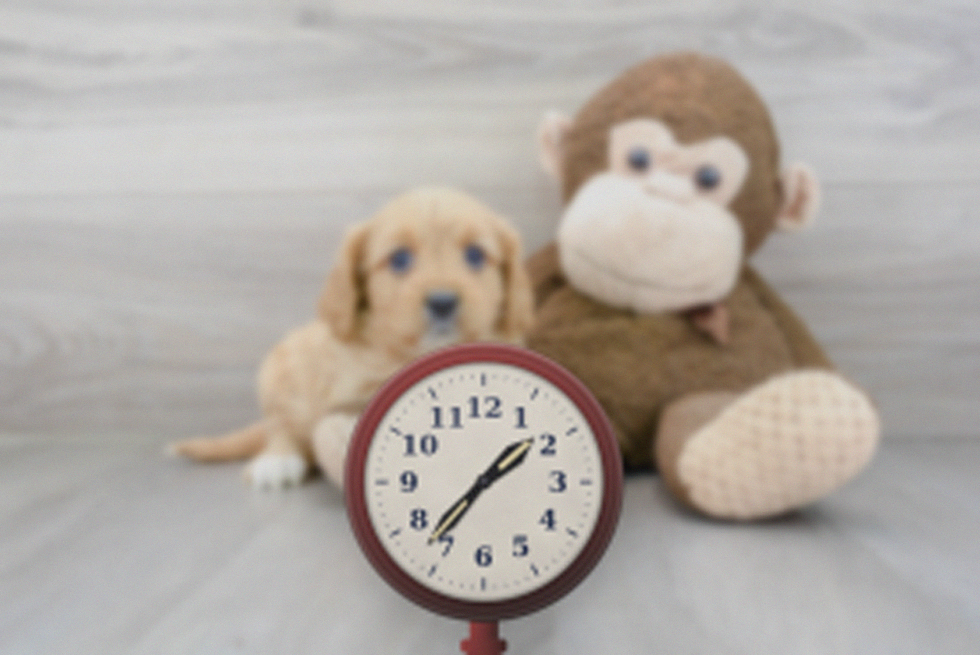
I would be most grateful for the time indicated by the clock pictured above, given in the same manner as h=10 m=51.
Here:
h=1 m=37
